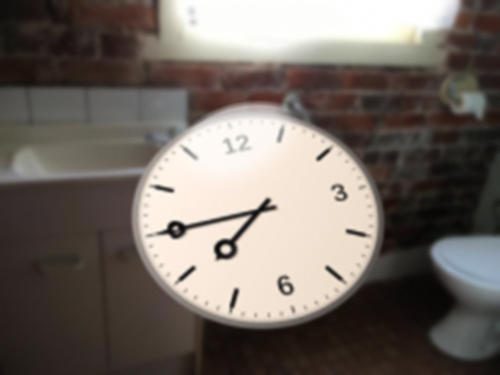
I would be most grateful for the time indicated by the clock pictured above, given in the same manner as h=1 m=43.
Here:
h=7 m=45
